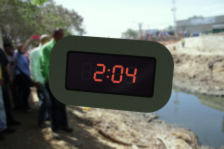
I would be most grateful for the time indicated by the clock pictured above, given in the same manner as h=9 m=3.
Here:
h=2 m=4
